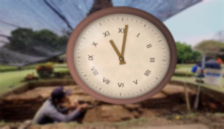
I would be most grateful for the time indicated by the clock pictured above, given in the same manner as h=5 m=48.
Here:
h=11 m=1
